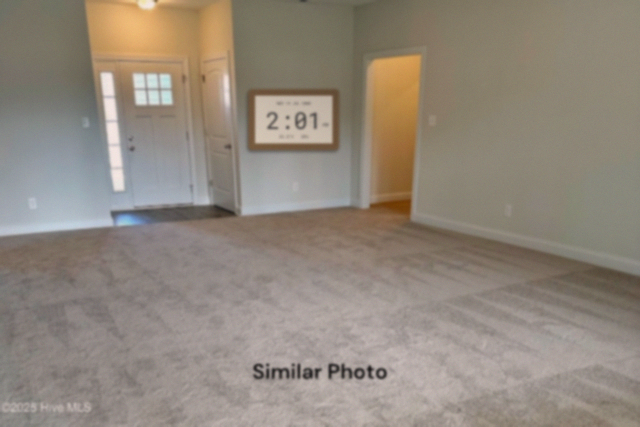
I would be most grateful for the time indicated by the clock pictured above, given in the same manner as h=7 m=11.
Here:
h=2 m=1
